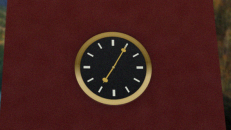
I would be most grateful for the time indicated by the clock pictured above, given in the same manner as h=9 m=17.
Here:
h=7 m=5
